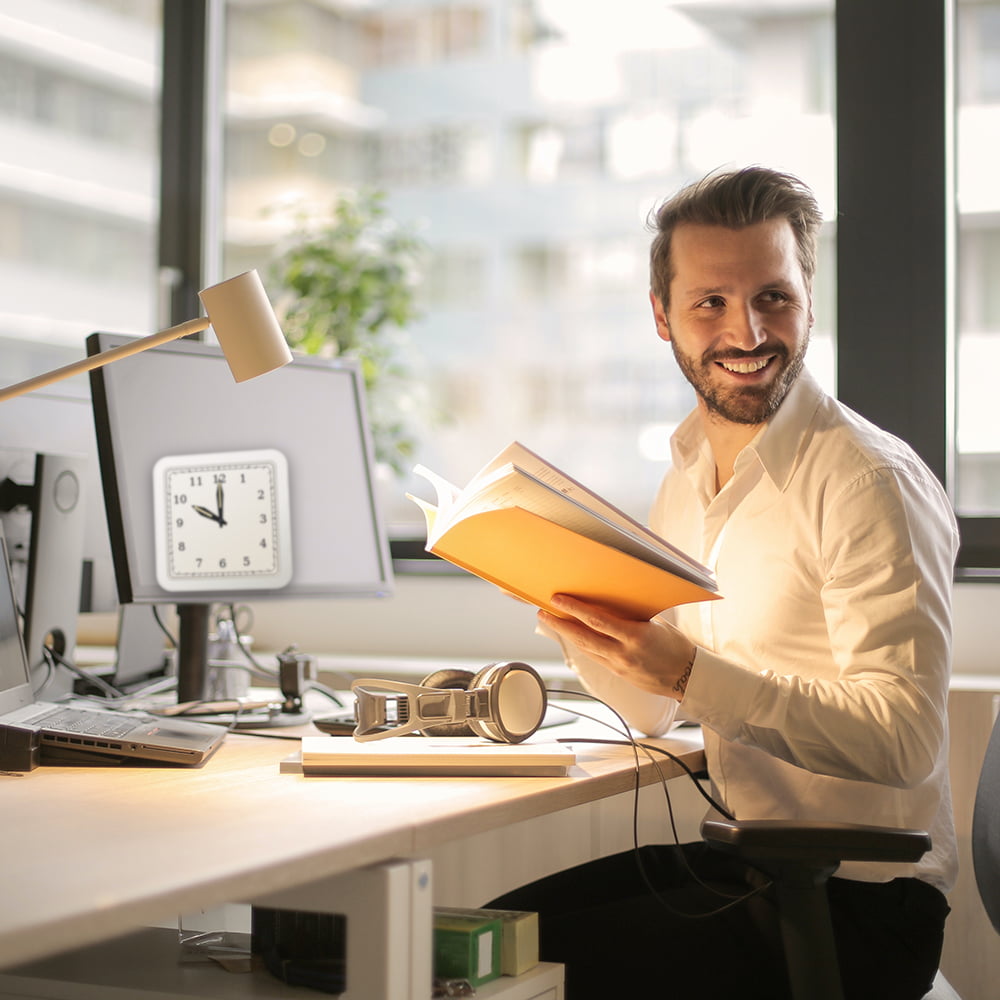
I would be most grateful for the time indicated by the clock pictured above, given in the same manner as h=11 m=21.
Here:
h=10 m=0
